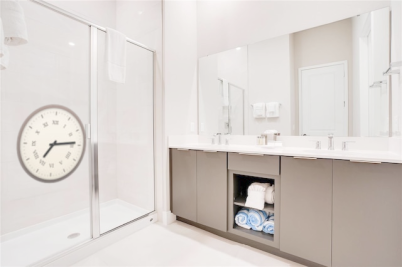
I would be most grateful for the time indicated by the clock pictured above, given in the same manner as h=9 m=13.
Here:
h=7 m=14
